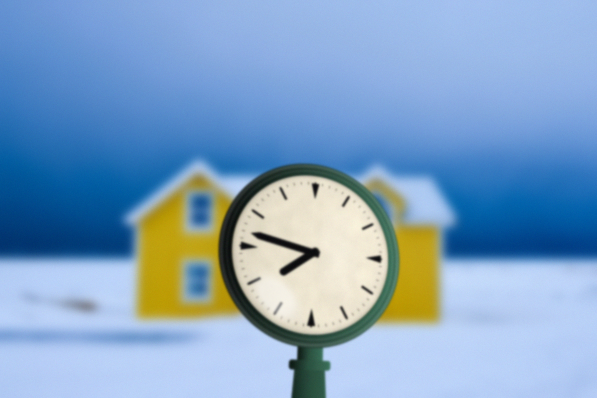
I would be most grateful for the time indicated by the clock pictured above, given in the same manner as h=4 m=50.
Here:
h=7 m=47
